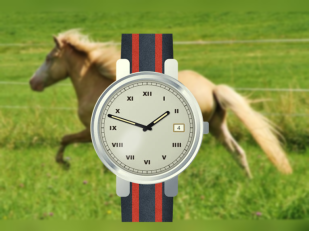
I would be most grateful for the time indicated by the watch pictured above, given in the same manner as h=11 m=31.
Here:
h=1 m=48
